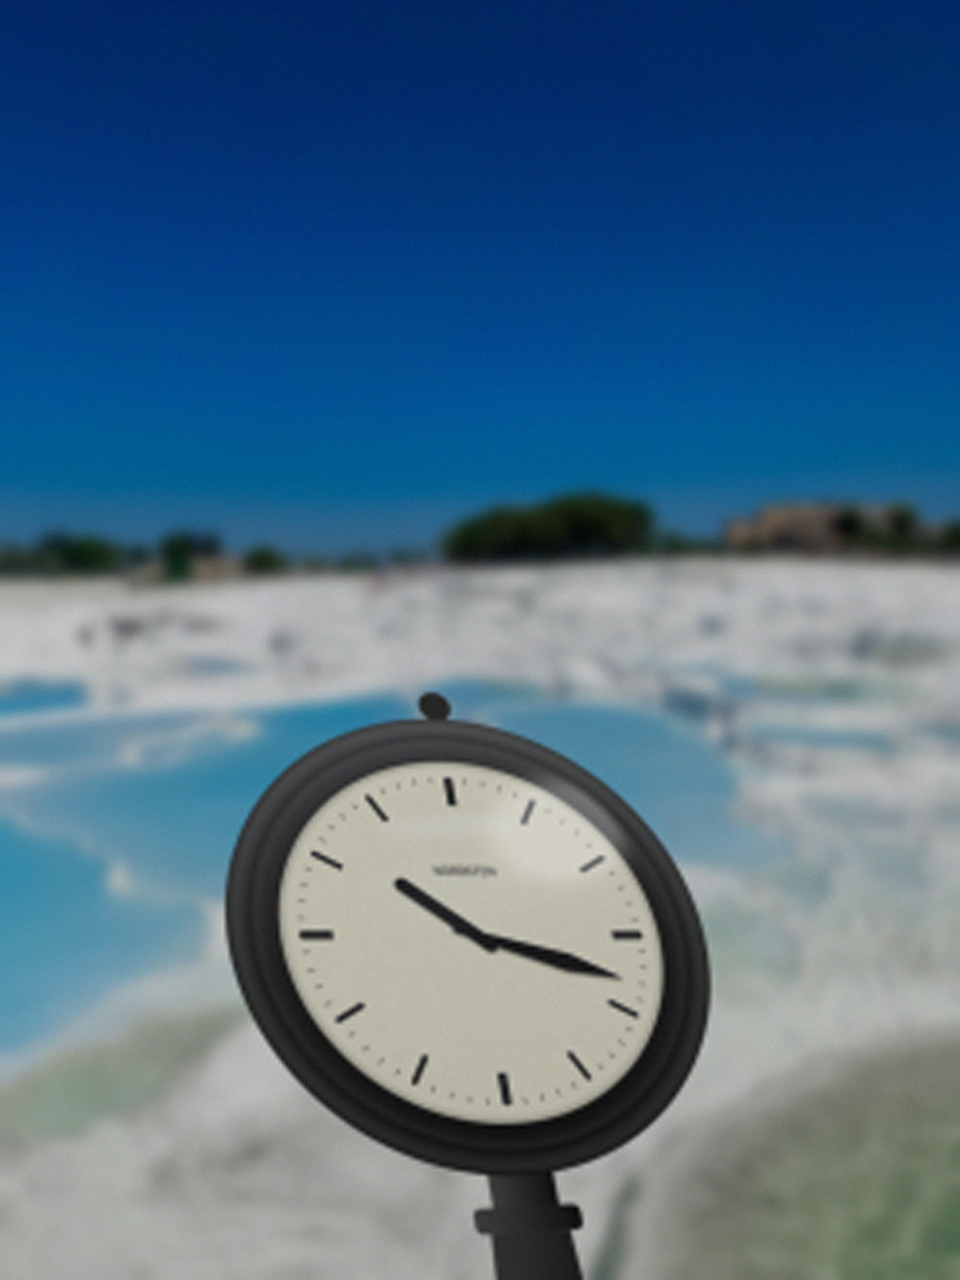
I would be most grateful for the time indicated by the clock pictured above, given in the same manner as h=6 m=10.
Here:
h=10 m=18
